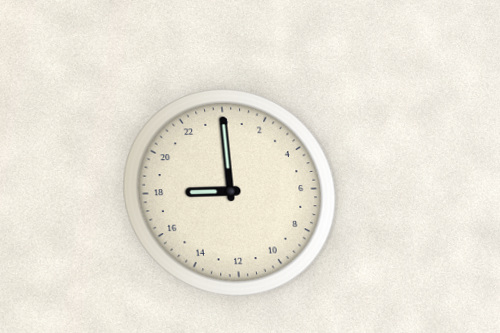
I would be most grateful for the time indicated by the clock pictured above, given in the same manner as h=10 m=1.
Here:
h=18 m=0
